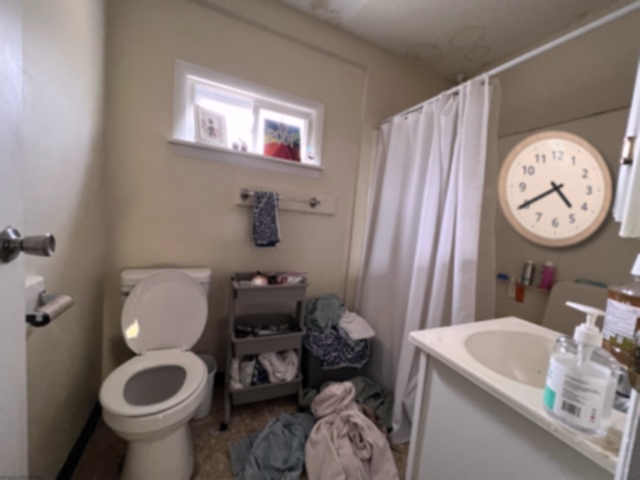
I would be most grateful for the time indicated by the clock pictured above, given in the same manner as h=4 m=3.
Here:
h=4 m=40
